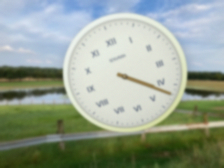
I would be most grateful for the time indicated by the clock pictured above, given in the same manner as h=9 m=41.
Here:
h=4 m=22
